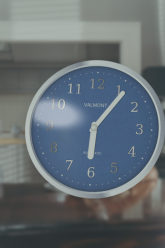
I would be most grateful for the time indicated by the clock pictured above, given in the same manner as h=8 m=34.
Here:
h=6 m=6
